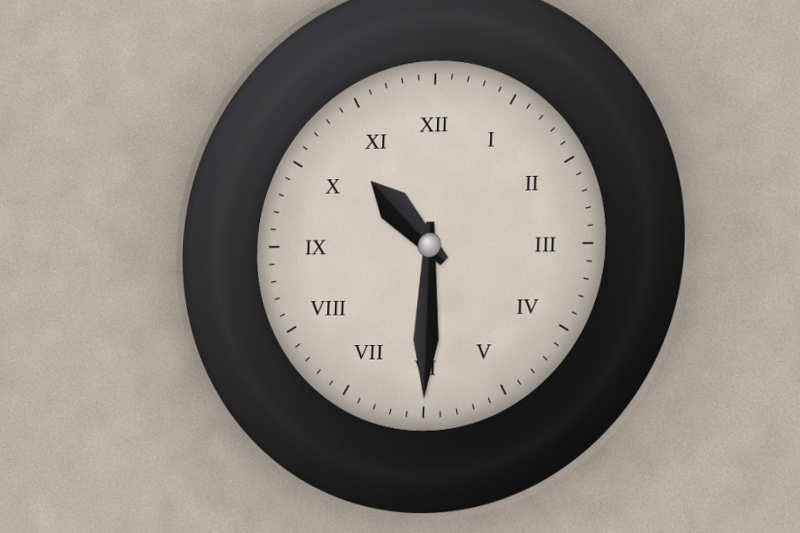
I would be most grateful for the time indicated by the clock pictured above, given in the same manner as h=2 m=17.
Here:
h=10 m=30
